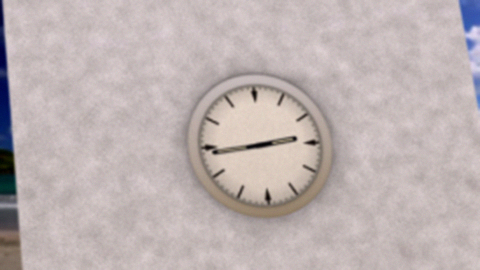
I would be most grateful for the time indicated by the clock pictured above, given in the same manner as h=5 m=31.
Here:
h=2 m=44
